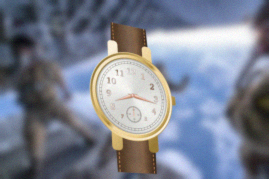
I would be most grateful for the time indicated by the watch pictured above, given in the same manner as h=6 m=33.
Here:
h=8 m=17
